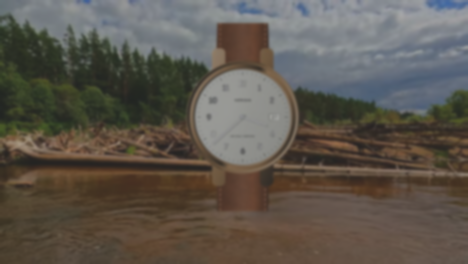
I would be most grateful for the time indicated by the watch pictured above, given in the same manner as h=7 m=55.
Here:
h=3 m=38
